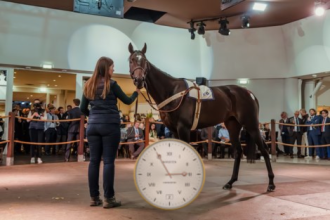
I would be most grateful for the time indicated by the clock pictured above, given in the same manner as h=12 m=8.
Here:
h=2 m=55
